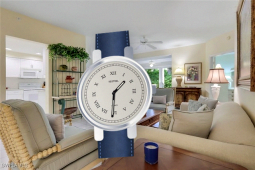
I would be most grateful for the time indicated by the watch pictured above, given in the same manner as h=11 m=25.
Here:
h=1 m=31
